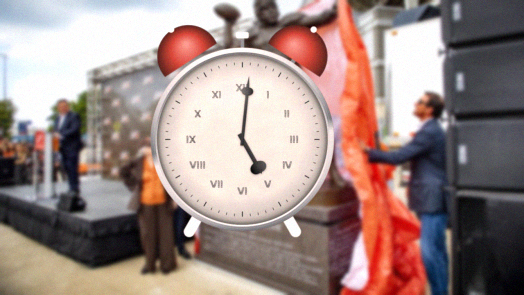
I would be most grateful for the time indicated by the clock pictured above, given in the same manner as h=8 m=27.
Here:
h=5 m=1
